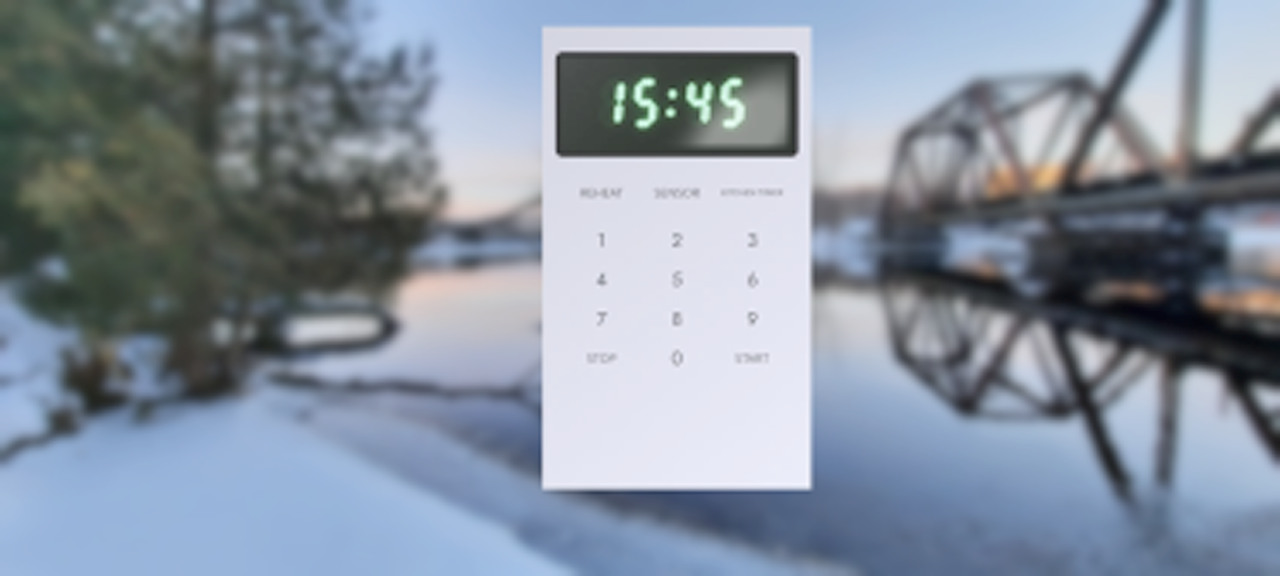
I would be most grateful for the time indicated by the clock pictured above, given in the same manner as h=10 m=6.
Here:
h=15 m=45
